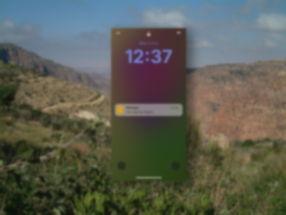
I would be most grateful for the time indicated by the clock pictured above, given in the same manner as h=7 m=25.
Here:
h=12 m=37
